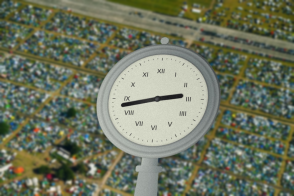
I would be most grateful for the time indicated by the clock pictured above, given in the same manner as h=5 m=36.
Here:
h=2 m=43
